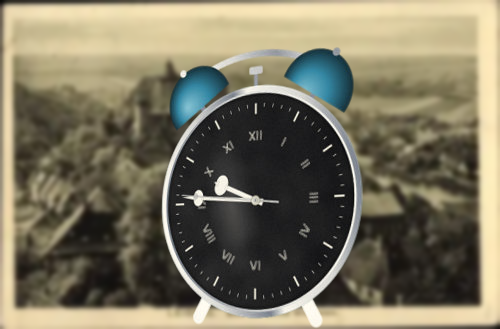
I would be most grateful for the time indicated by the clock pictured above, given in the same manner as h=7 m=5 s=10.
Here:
h=9 m=45 s=46
